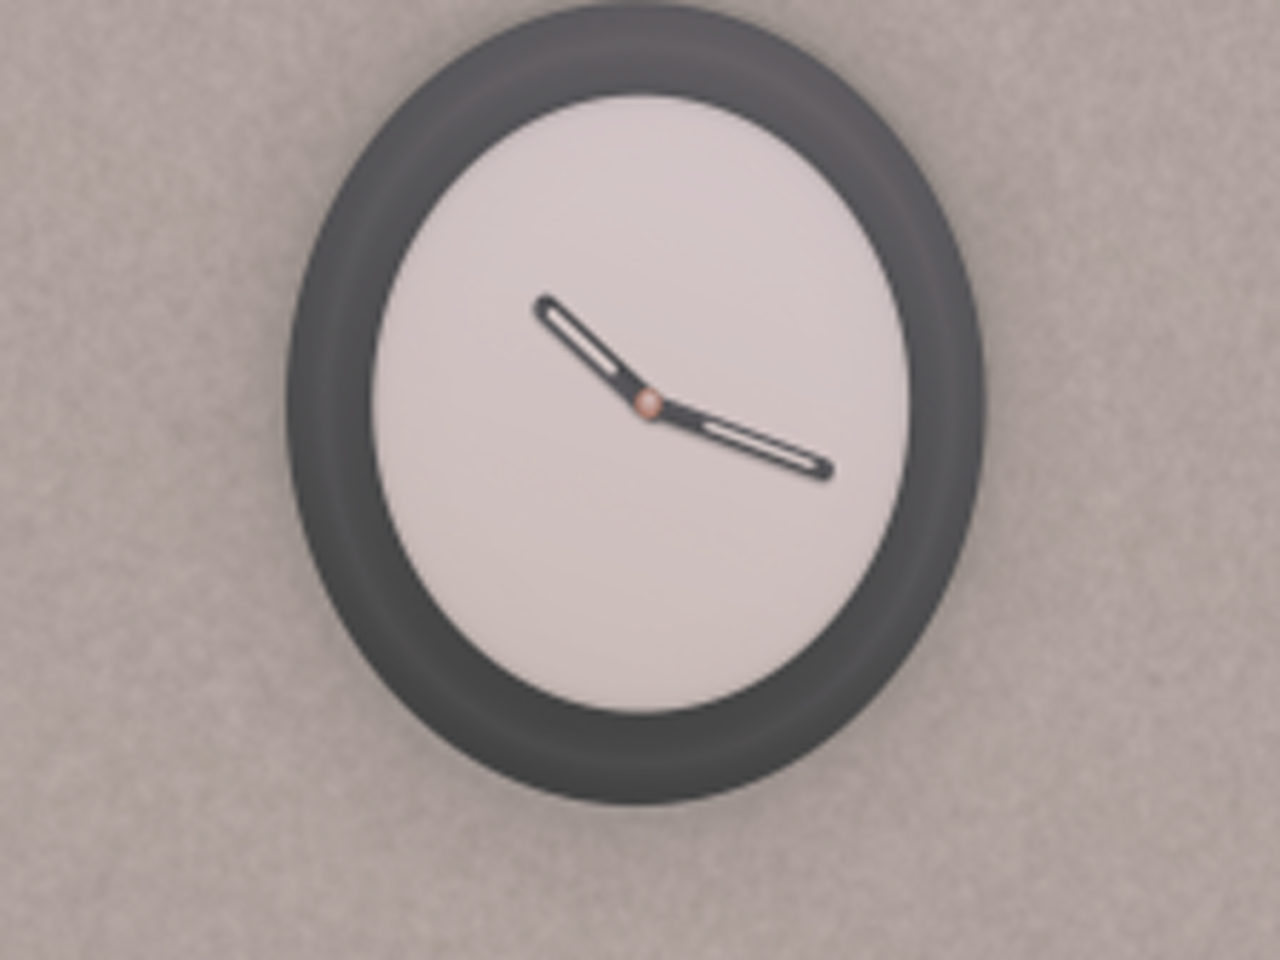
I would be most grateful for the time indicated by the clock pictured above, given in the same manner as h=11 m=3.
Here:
h=10 m=18
